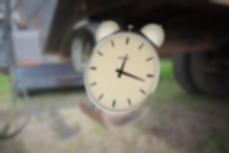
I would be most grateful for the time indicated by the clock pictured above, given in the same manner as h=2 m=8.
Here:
h=12 m=17
